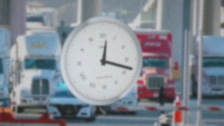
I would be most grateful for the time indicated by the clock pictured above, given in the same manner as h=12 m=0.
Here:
h=12 m=18
